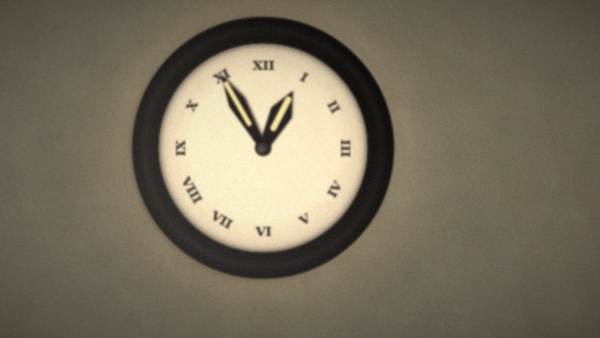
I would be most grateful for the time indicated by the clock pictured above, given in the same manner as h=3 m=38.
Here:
h=12 m=55
